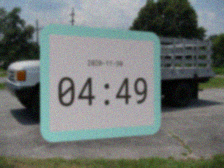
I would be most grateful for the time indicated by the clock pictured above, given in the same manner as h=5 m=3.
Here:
h=4 m=49
